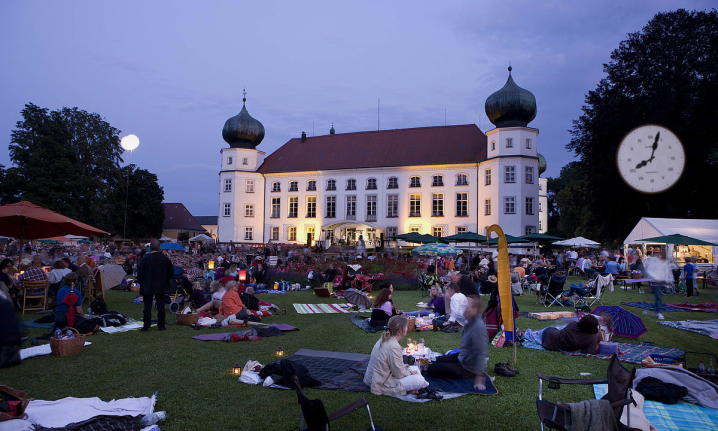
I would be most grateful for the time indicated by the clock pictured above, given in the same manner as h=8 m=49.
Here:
h=8 m=3
